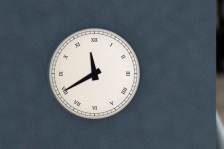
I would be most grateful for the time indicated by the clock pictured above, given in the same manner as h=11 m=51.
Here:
h=11 m=40
